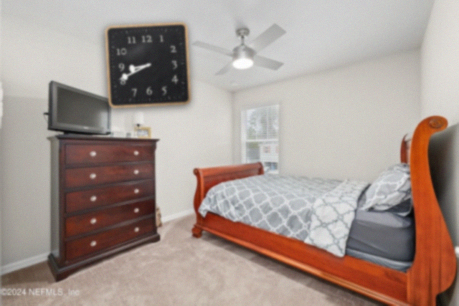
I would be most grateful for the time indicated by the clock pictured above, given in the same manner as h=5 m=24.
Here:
h=8 m=41
